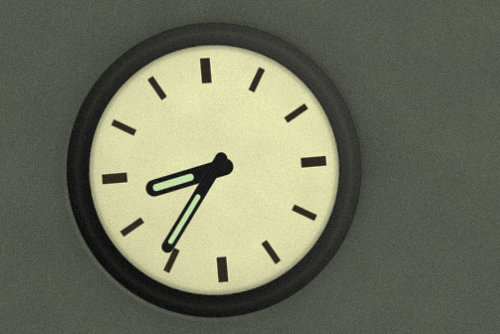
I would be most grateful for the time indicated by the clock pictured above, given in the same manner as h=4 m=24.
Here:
h=8 m=36
